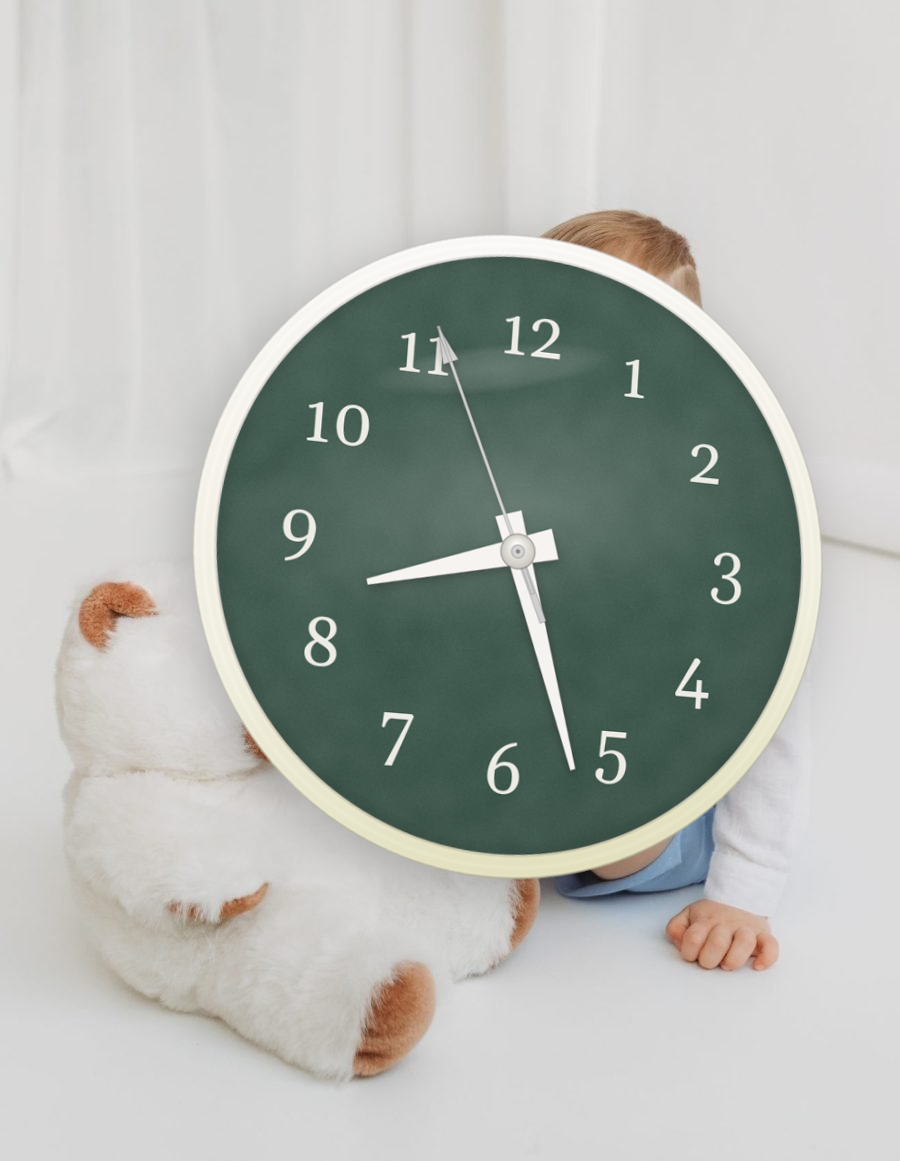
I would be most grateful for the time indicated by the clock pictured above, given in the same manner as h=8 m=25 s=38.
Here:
h=8 m=26 s=56
